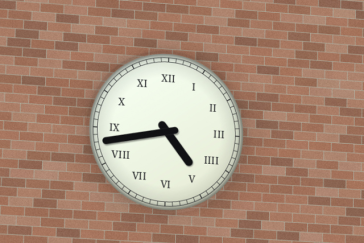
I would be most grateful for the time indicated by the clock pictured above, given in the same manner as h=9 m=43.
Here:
h=4 m=43
